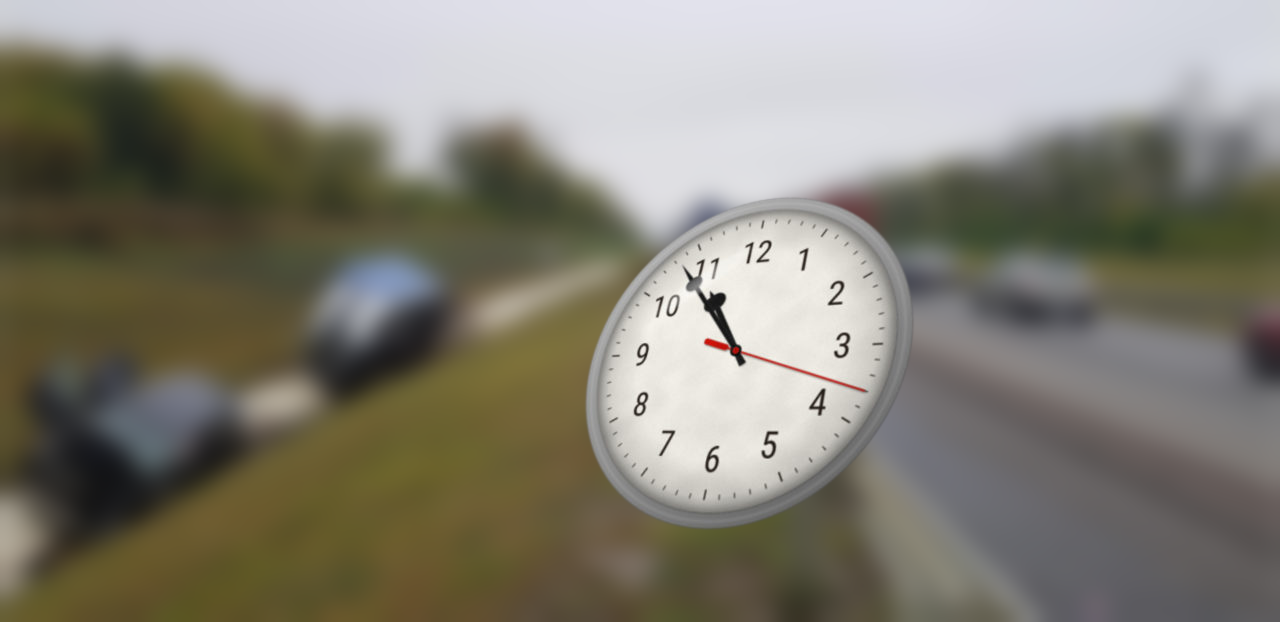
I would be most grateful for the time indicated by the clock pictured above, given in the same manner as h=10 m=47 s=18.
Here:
h=10 m=53 s=18
